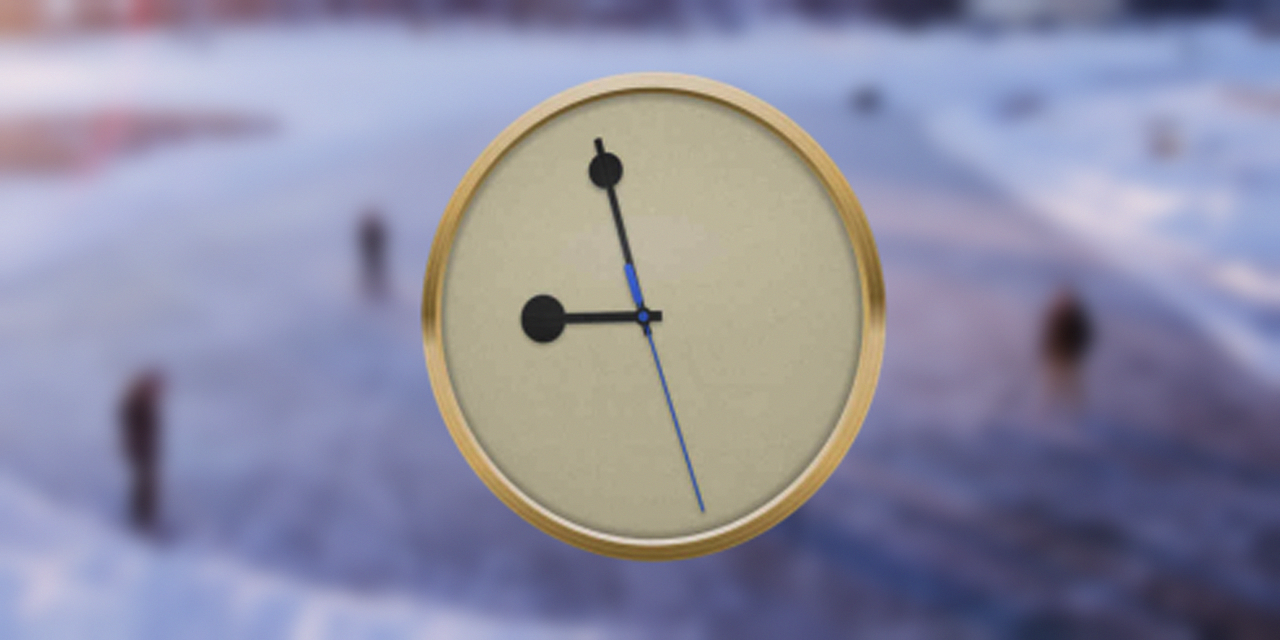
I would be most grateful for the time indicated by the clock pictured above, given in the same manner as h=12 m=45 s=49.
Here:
h=8 m=57 s=27
